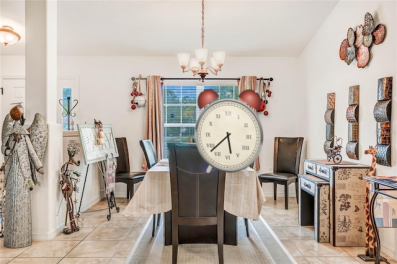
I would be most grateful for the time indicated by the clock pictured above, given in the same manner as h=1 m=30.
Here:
h=5 m=38
